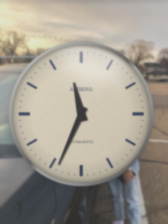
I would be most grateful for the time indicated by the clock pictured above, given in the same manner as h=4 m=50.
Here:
h=11 m=34
